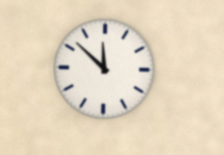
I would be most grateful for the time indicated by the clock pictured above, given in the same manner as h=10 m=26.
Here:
h=11 m=52
